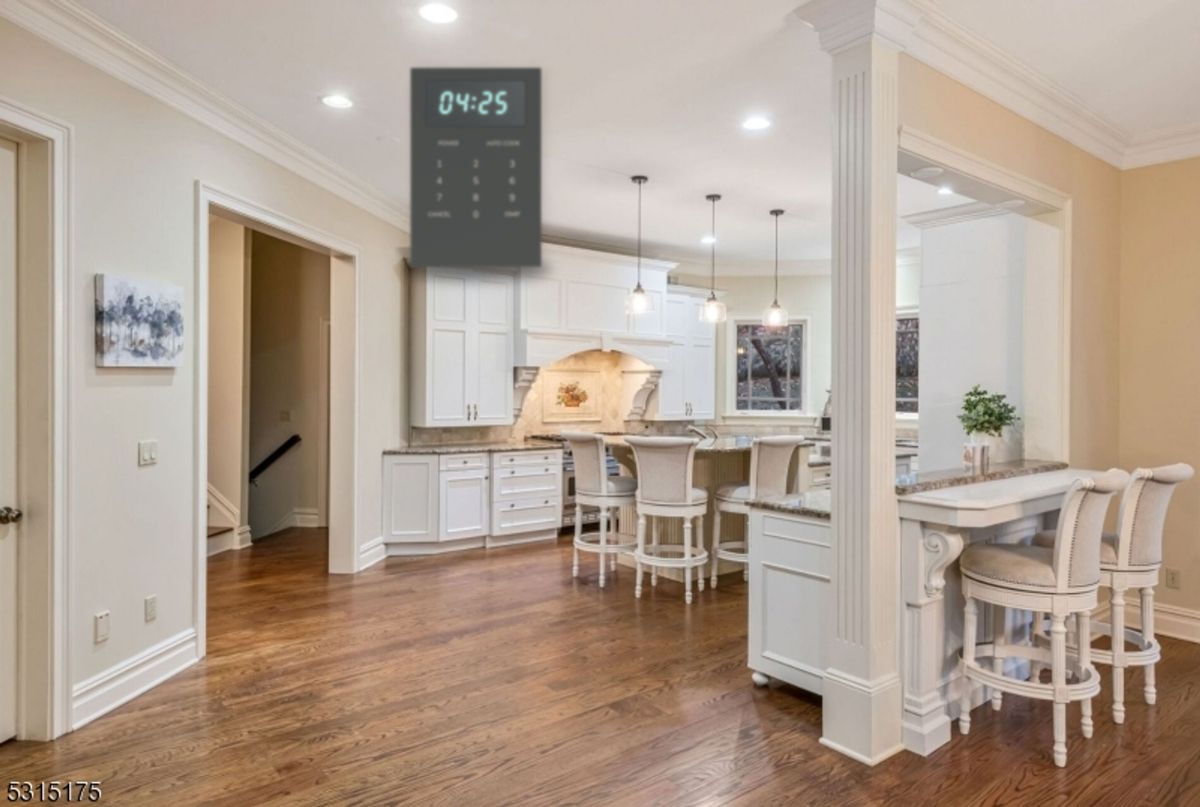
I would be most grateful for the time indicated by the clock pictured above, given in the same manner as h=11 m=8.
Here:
h=4 m=25
